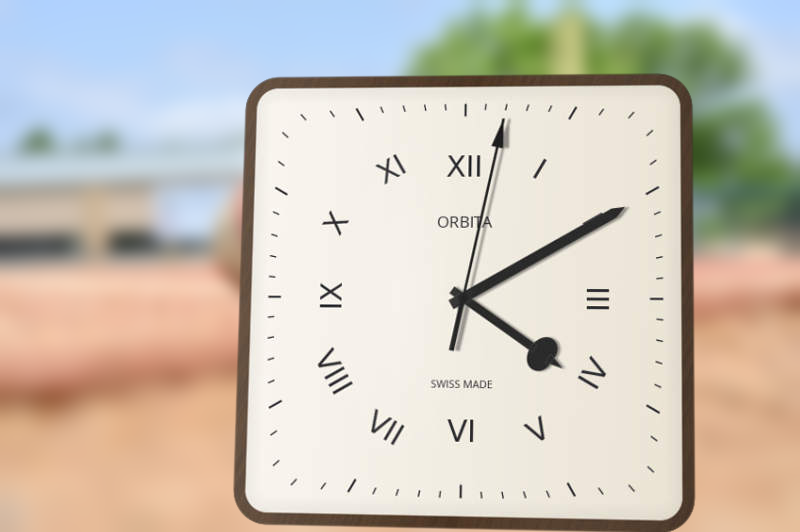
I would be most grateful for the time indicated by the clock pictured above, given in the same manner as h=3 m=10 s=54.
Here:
h=4 m=10 s=2
